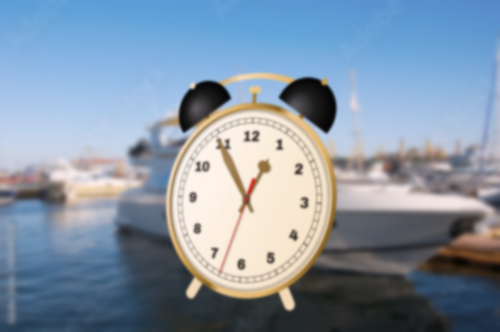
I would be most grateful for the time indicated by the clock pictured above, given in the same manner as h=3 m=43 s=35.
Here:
h=12 m=54 s=33
